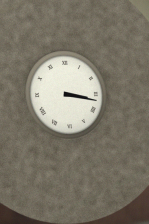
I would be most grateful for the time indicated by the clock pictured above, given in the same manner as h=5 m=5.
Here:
h=3 m=17
